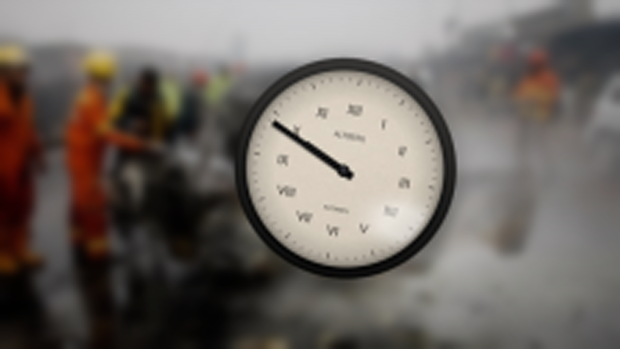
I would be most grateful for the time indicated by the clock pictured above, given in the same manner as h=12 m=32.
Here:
h=9 m=49
